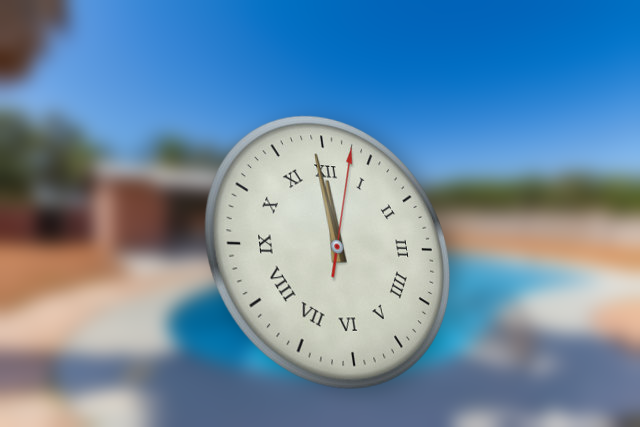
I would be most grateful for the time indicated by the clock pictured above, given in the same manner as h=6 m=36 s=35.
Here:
h=11 m=59 s=3
